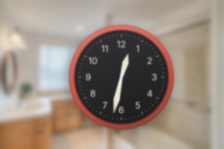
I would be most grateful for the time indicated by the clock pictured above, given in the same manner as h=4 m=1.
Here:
h=12 m=32
